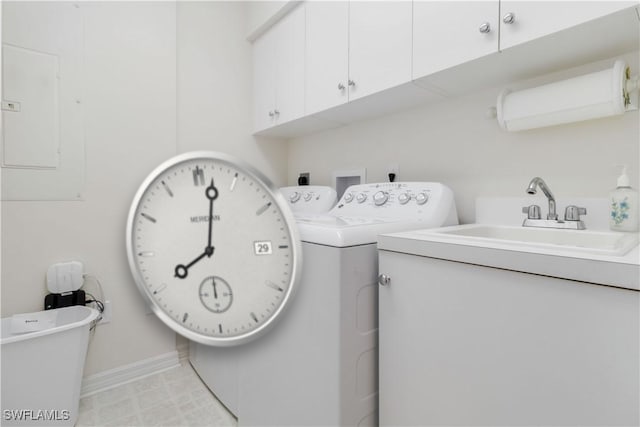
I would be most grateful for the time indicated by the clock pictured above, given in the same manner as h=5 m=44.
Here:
h=8 m=2
